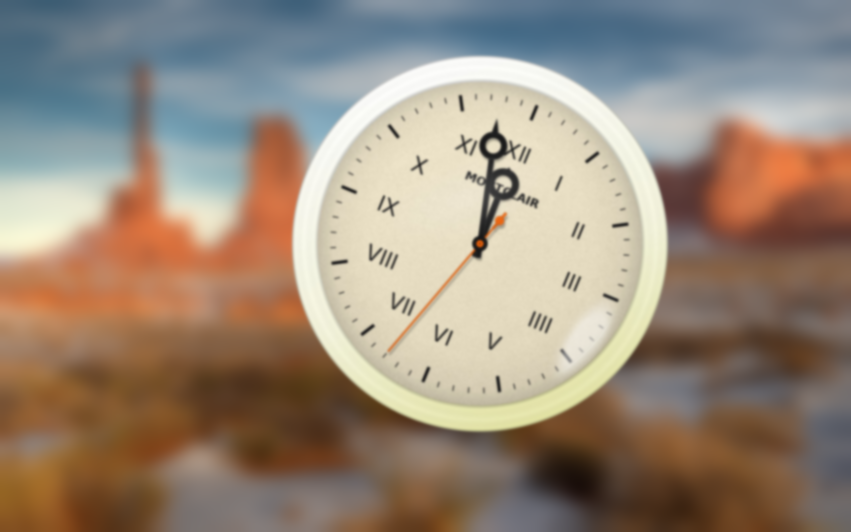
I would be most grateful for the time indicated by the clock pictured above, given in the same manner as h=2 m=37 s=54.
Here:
h=11 m=57 s=33
